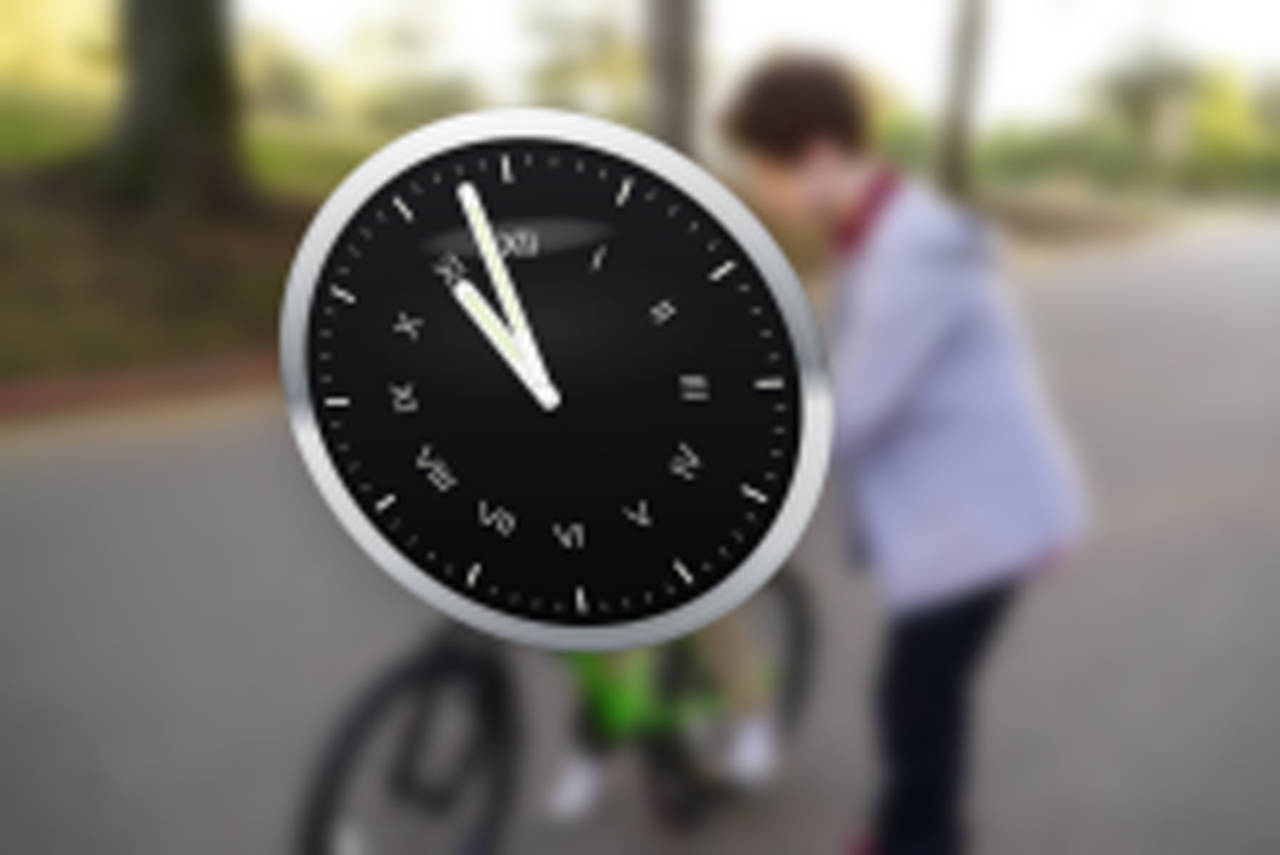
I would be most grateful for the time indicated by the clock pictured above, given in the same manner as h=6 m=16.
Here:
h=10 m=58
